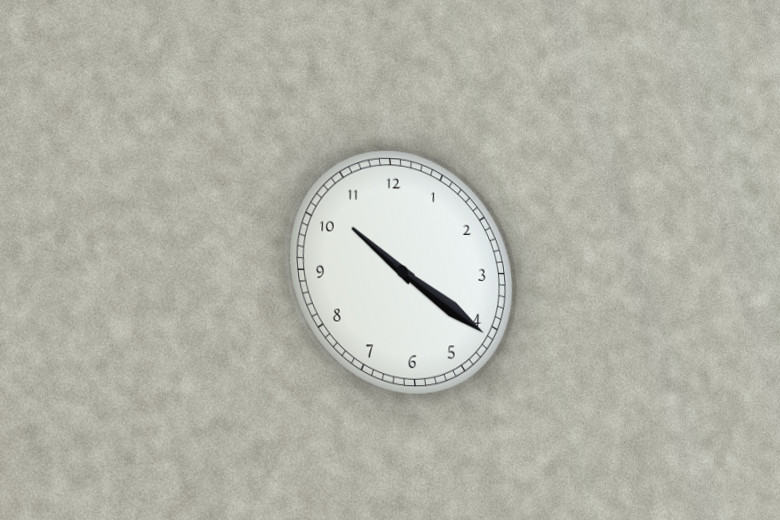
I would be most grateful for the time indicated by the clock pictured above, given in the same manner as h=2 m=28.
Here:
h=10 m=21
